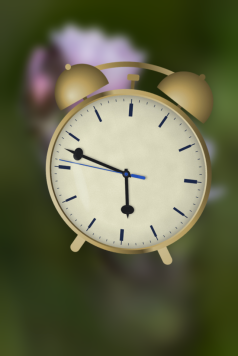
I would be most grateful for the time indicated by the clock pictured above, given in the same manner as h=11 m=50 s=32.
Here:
h=5 m=47 s=46
